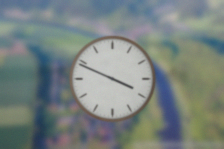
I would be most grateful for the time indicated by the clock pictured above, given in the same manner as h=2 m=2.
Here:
h=3 m=49
